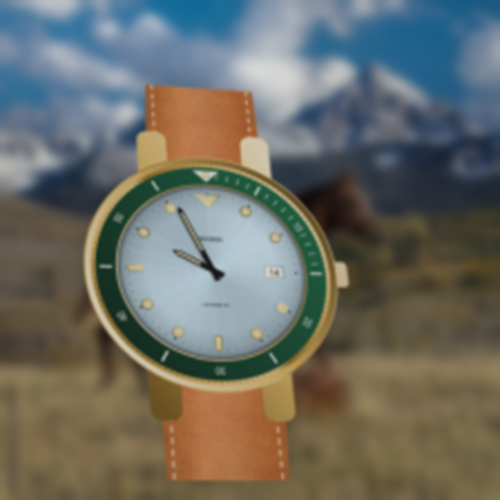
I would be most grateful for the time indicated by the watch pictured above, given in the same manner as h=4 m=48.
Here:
h=9 m=56
